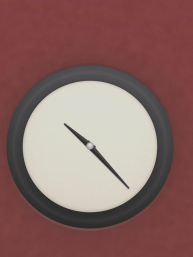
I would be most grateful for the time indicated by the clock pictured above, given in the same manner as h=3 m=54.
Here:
h=10 m=23
